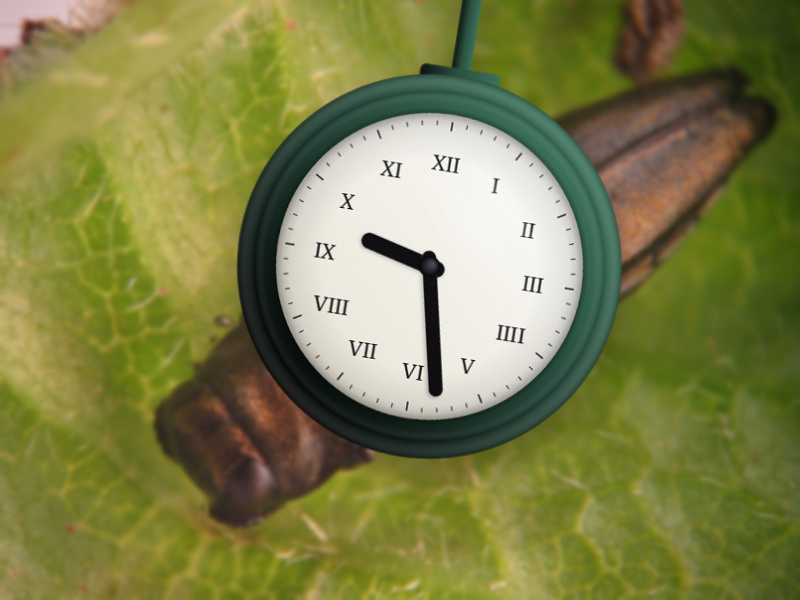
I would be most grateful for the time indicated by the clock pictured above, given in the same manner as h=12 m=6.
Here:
h=9 m=28
